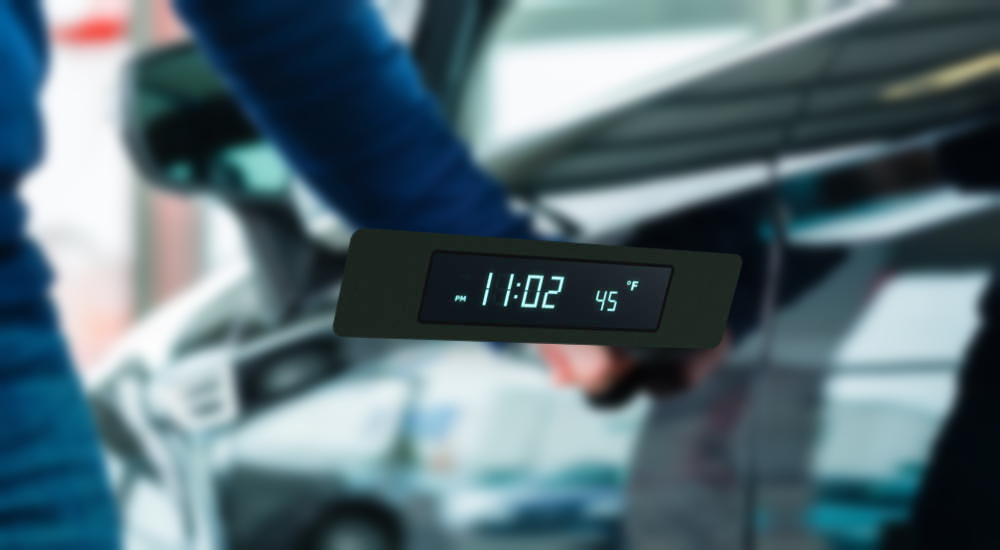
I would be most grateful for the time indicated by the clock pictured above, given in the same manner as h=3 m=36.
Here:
h=11 m=2
